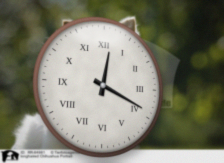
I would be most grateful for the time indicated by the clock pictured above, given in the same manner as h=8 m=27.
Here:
h=12 m=19
